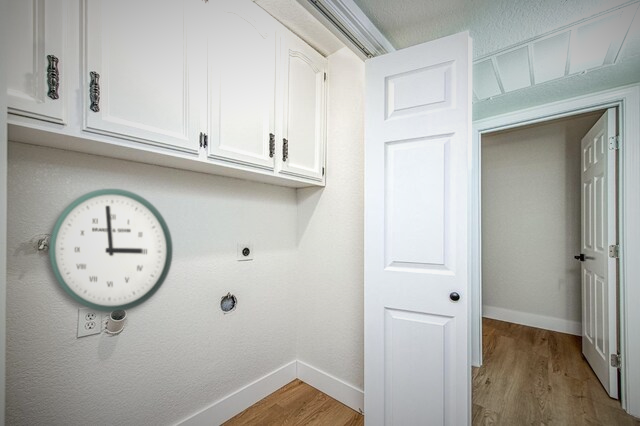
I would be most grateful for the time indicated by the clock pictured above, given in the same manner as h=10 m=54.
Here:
h=2 m=59
